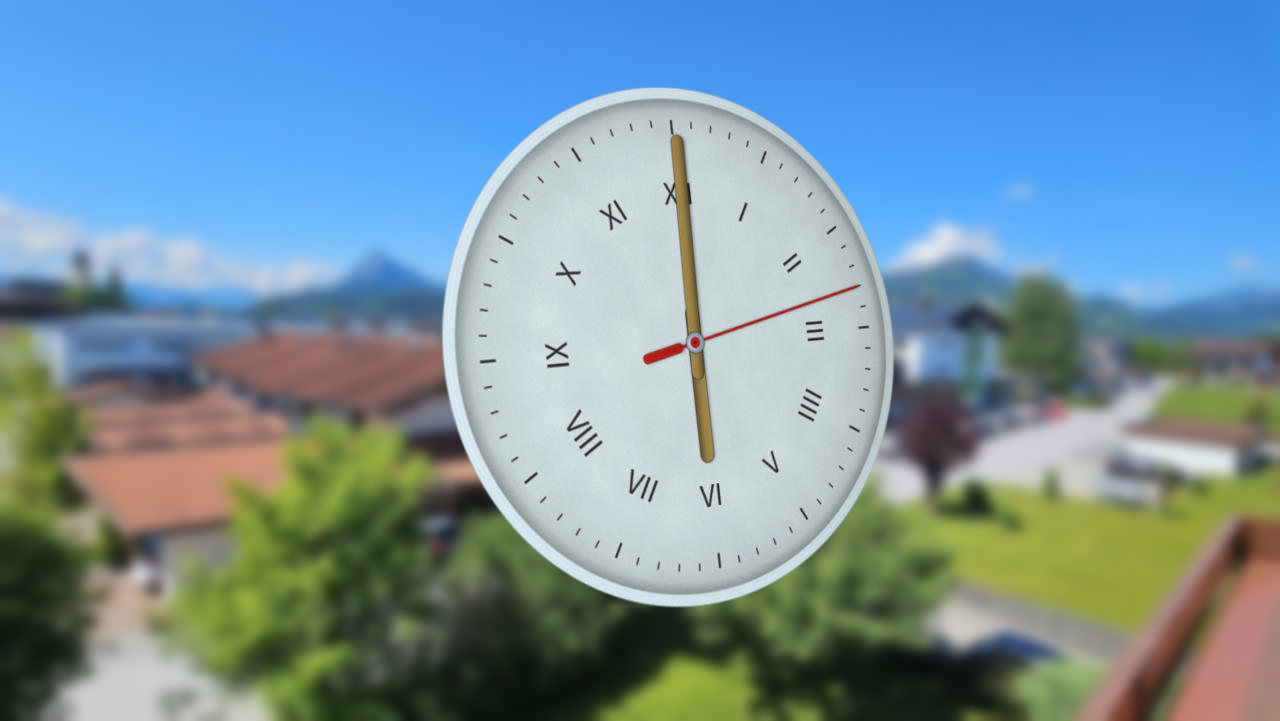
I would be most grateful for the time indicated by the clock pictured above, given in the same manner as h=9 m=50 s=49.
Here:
h=6 m=0 s=13
